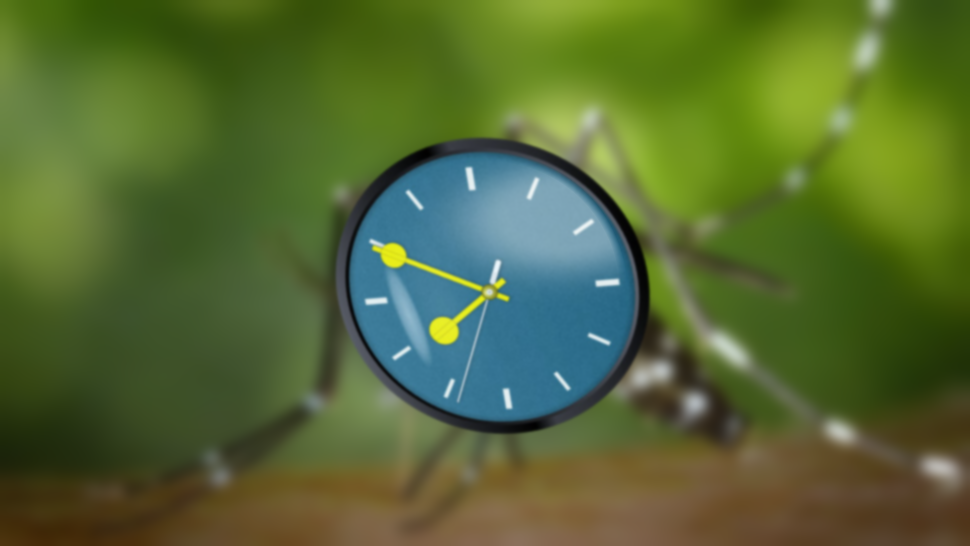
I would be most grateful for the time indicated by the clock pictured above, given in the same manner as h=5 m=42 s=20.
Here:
h=7 m=49 s=34
